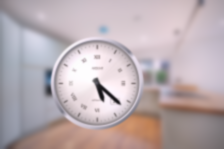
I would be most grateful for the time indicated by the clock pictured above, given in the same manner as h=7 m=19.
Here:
h=5 m=22
